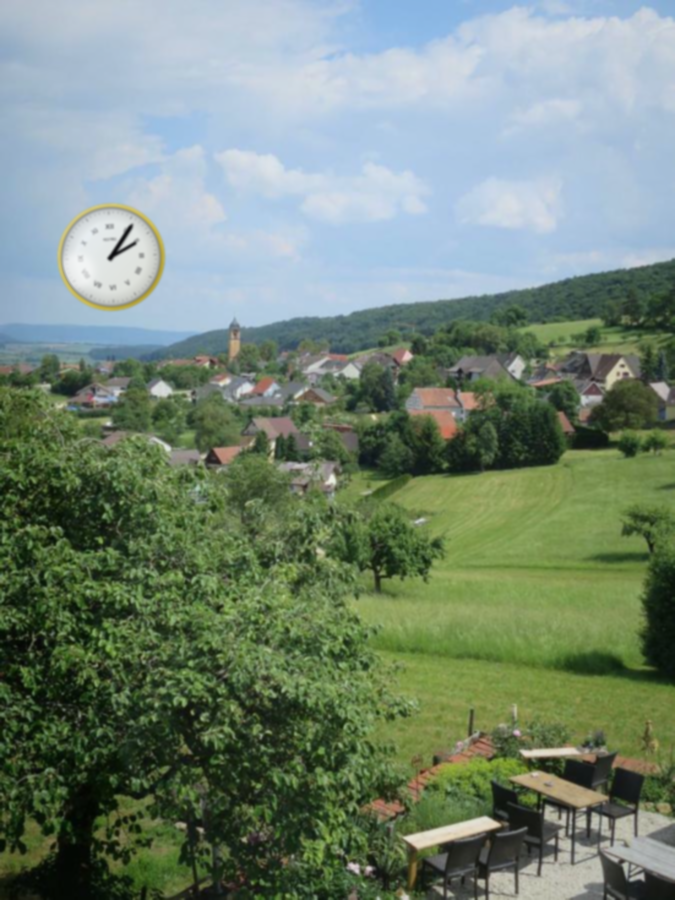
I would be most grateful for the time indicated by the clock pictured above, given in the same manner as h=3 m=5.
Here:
h=2 m=6
